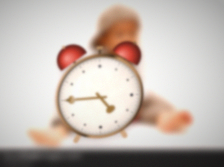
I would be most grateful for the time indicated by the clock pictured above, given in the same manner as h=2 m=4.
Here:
h=4 m=45
